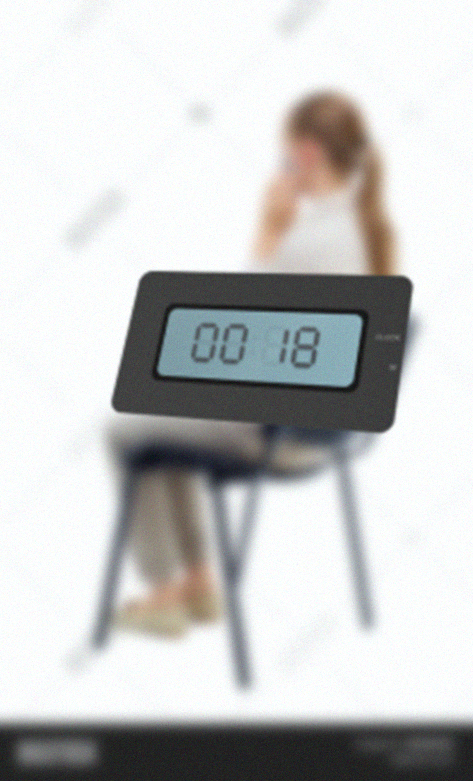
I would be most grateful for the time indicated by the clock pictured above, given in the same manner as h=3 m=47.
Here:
h=0 m=18
